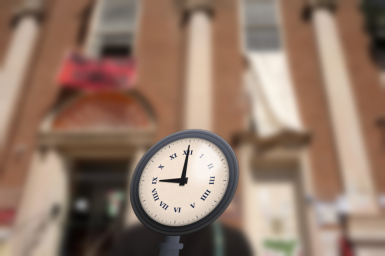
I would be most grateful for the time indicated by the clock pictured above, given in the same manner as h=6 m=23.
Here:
h=9 m=0
